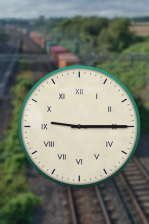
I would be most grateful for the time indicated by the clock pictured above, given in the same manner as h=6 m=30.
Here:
h=9 m=15
